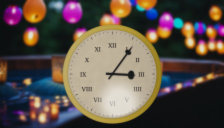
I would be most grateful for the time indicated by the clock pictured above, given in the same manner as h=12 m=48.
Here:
h=3 m=6
